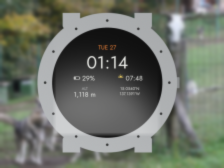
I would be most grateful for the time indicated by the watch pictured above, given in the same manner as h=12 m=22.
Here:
h=1 m=14
